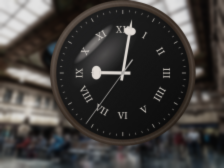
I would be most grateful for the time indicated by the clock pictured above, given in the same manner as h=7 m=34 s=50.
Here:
h=9 m=1 s=36
